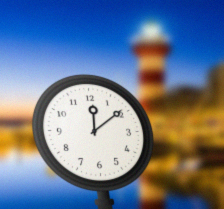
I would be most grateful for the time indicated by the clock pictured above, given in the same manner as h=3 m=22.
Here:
h=12 m=9
